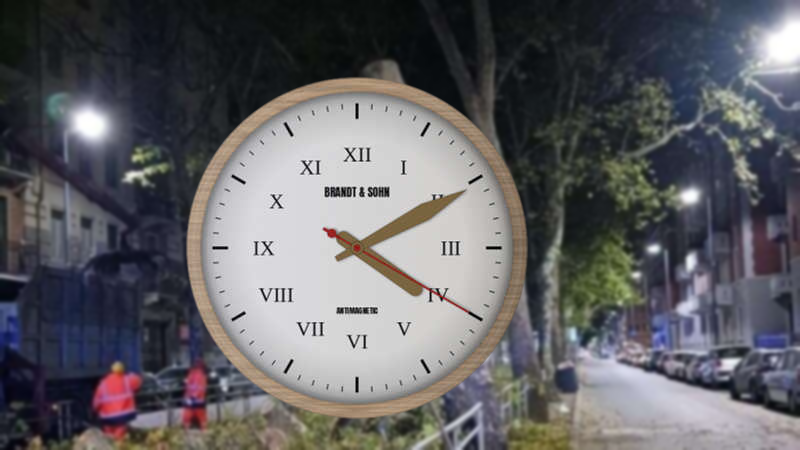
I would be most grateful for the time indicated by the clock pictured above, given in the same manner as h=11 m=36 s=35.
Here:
h=4 m=10 s=20
